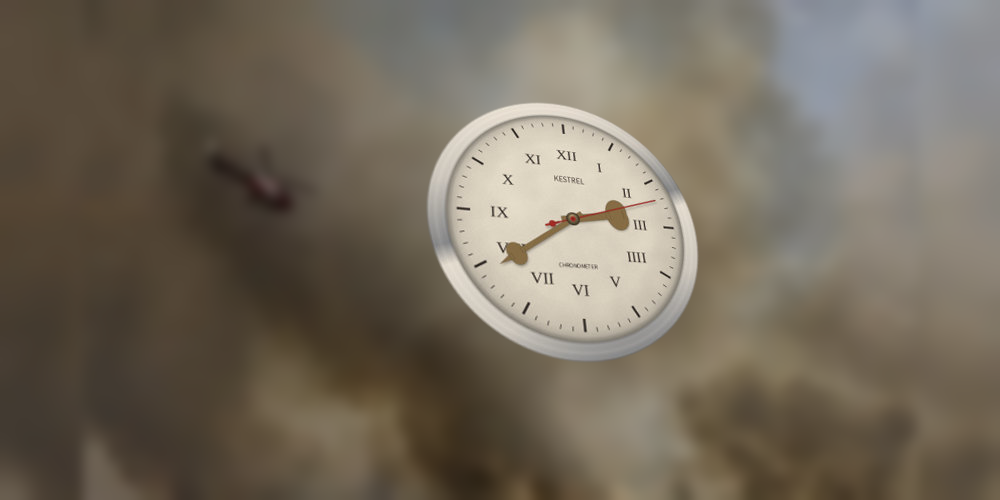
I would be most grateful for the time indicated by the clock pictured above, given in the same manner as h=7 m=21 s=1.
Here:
h=2 m=39 s=12
